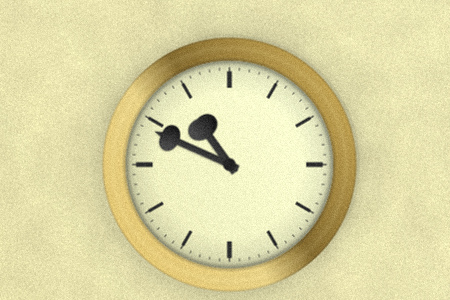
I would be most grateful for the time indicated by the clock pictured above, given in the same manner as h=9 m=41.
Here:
h=10 m=49
